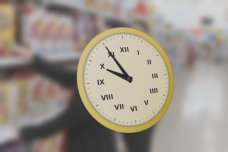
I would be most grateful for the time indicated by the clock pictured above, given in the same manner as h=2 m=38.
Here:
h=9 m=55
